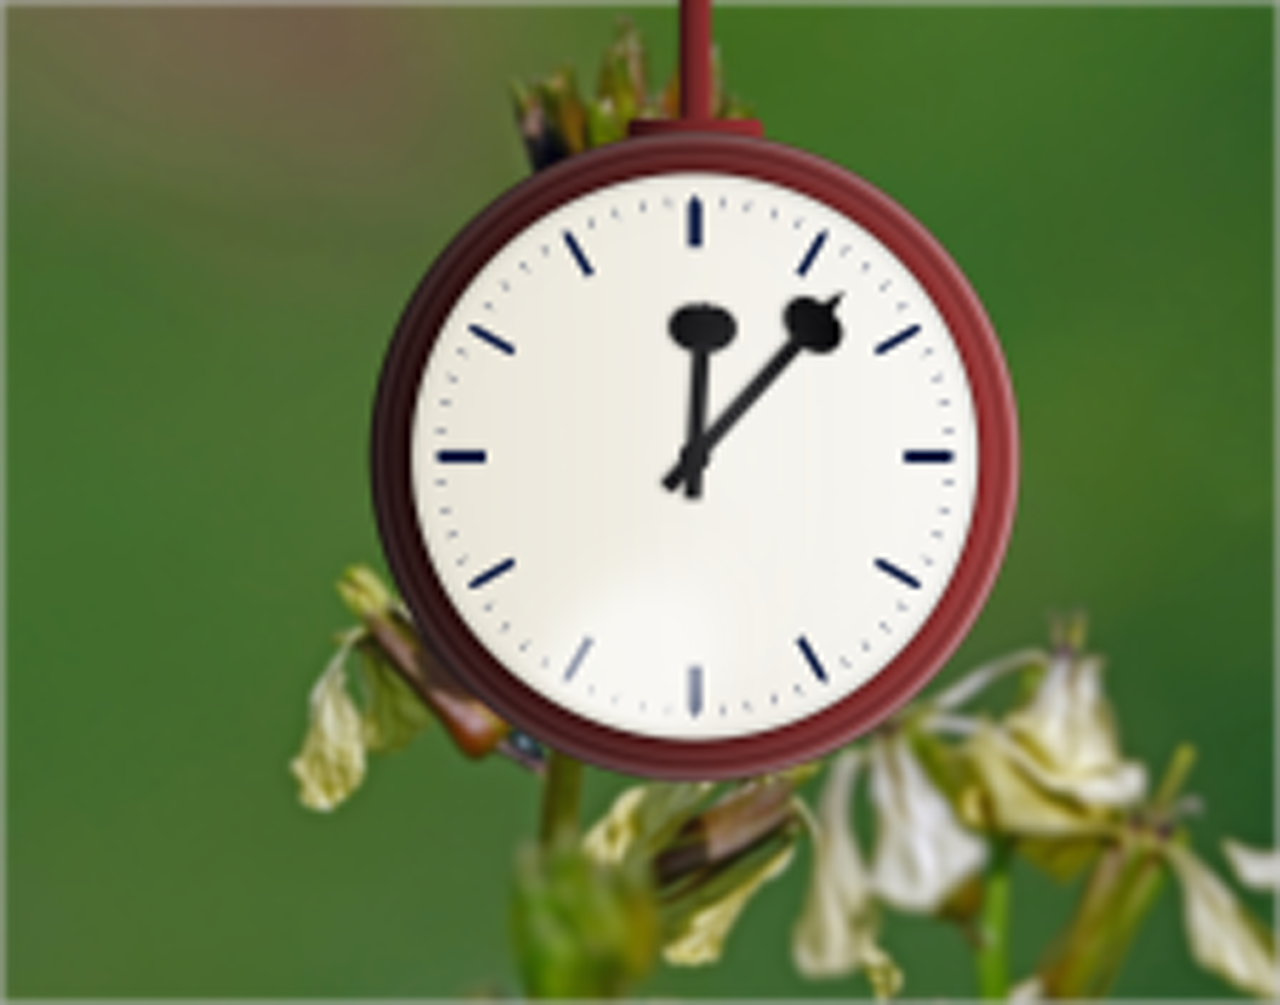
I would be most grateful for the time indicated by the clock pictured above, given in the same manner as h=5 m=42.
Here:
h=12 m=7
